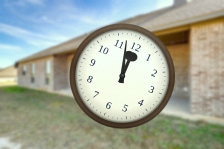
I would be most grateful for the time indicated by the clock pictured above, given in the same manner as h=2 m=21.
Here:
h=11 m=57
